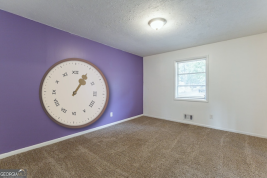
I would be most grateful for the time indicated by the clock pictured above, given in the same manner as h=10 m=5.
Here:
h=1 m=5
